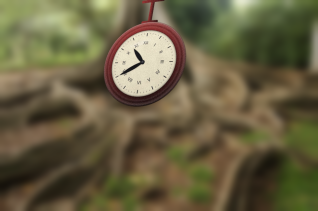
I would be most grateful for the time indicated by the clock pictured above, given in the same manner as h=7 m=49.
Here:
h=10 m=40
